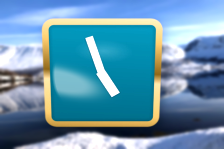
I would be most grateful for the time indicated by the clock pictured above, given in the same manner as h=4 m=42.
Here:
h=4 m=57
